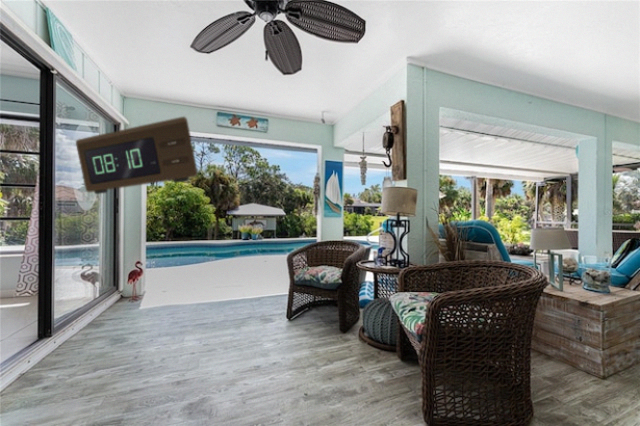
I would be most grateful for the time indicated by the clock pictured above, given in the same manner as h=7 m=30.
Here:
h=8 m=10
